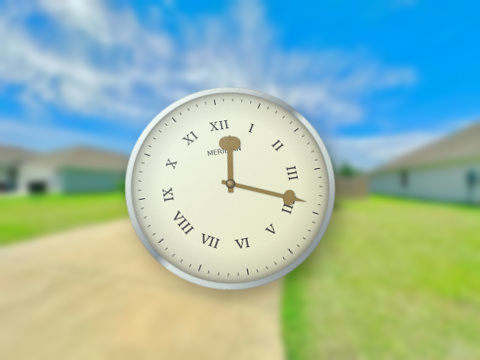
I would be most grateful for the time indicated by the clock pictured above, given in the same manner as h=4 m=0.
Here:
h=12 m=19
